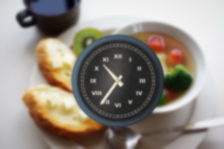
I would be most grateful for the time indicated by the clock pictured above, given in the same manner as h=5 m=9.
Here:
h=10 m=36
